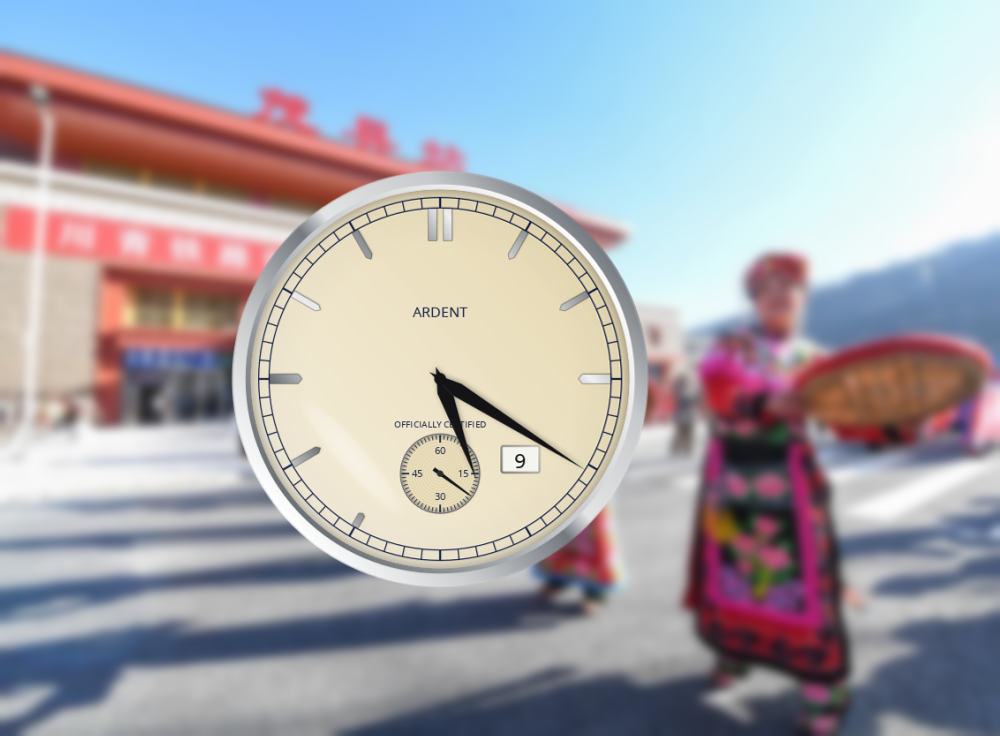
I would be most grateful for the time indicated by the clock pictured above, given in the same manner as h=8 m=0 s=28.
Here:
h=5 m=20 s=21
